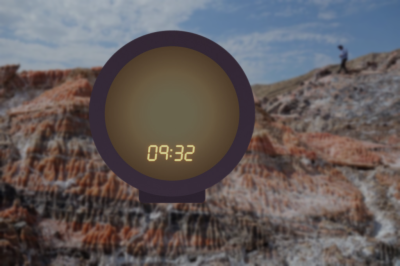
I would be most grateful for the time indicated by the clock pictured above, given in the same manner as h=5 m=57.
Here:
h=9 m=32
